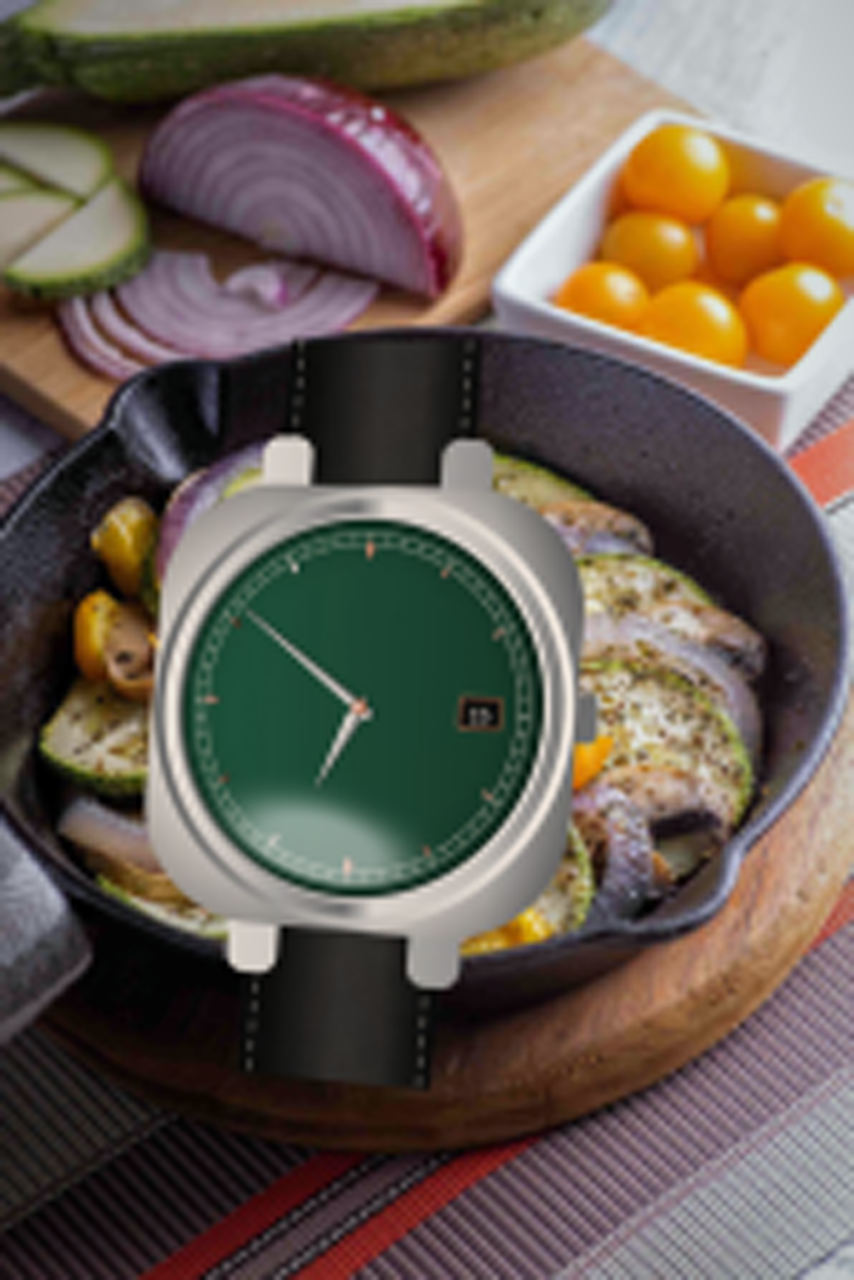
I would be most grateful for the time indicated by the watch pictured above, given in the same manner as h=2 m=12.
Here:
h=6 m=51
